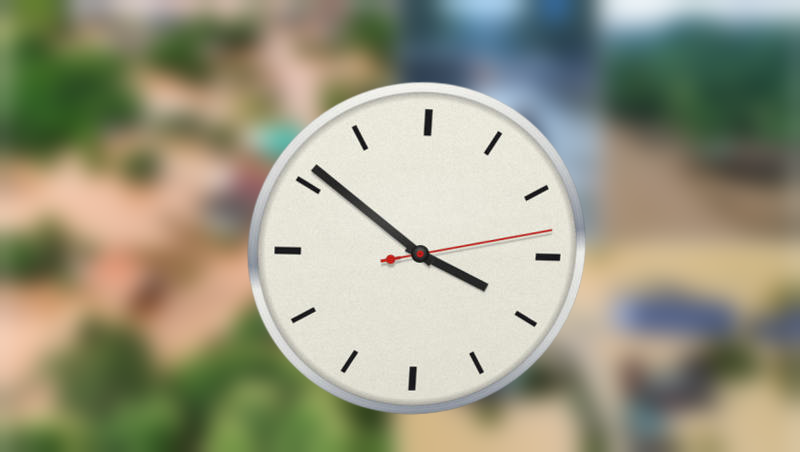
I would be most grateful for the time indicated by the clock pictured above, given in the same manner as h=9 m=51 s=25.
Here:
h=3 m=51 s=13
